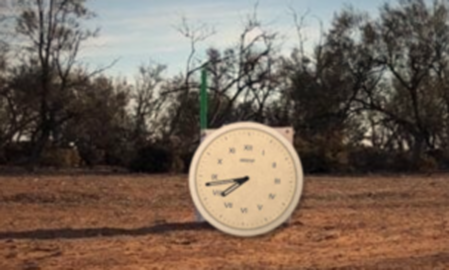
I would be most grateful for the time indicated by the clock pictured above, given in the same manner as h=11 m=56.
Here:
h=7 m=43
